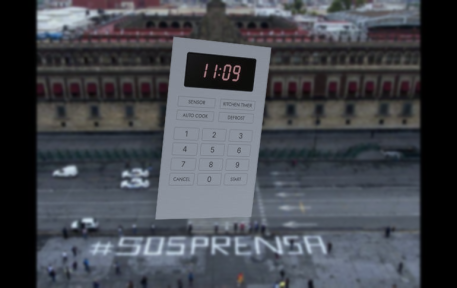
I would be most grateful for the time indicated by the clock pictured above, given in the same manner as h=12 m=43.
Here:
h=11 m=9
